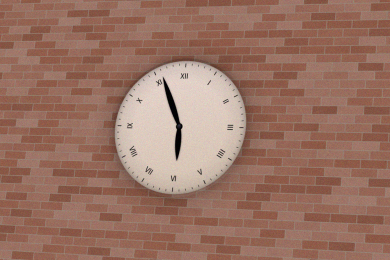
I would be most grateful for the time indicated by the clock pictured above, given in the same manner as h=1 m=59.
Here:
h=5 m=56
